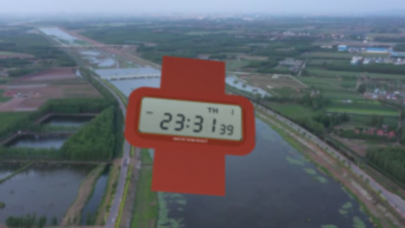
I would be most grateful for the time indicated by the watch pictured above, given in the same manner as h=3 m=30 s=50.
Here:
h=23 m=31 s=39
